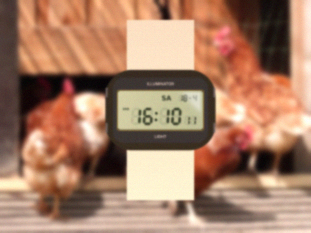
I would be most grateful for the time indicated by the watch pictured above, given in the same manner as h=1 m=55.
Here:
h=16 m=10
